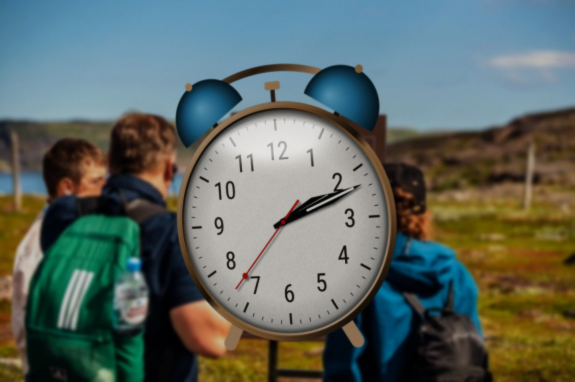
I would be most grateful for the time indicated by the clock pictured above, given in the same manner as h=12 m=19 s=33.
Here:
h=2 m=11 s=37
